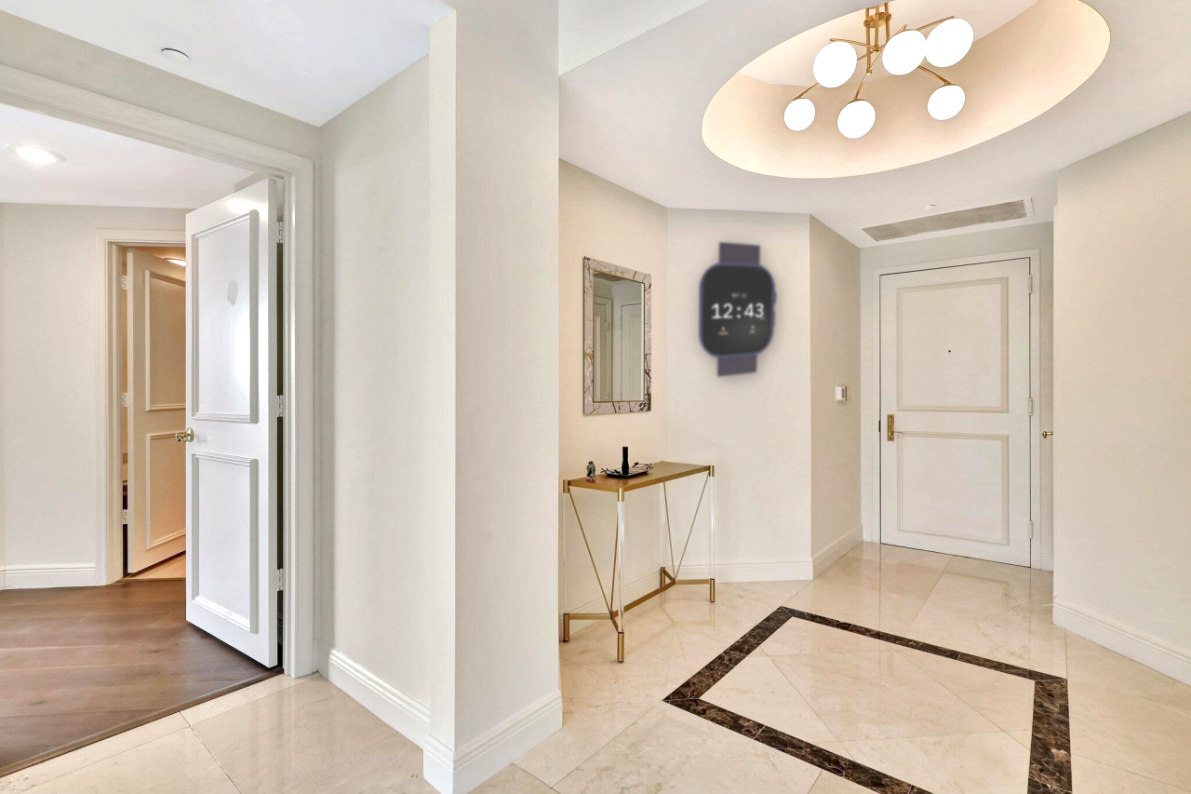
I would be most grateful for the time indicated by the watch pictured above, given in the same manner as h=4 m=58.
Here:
h=12 m=43
